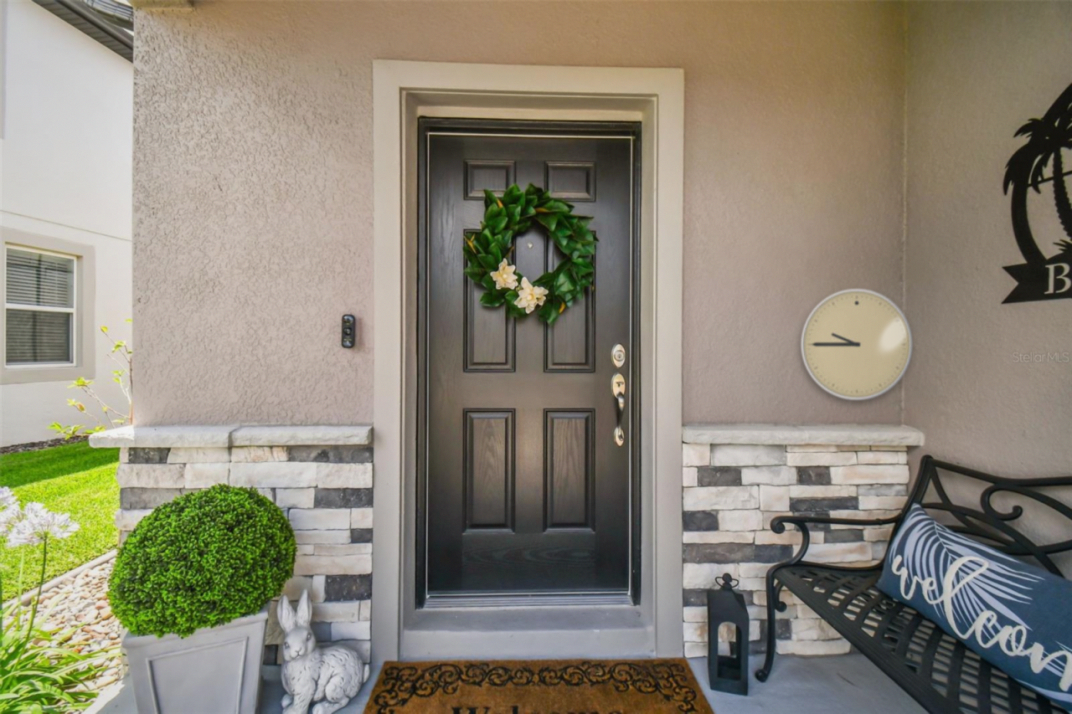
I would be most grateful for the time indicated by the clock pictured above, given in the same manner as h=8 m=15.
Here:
h=9 m=45
